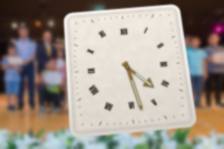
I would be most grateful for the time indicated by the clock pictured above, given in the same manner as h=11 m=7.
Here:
h=4 m=28
